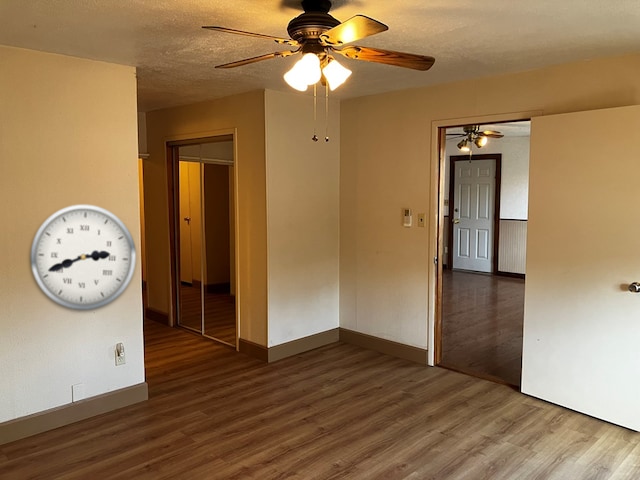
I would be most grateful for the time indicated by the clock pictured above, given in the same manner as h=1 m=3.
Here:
h=2 m=41
